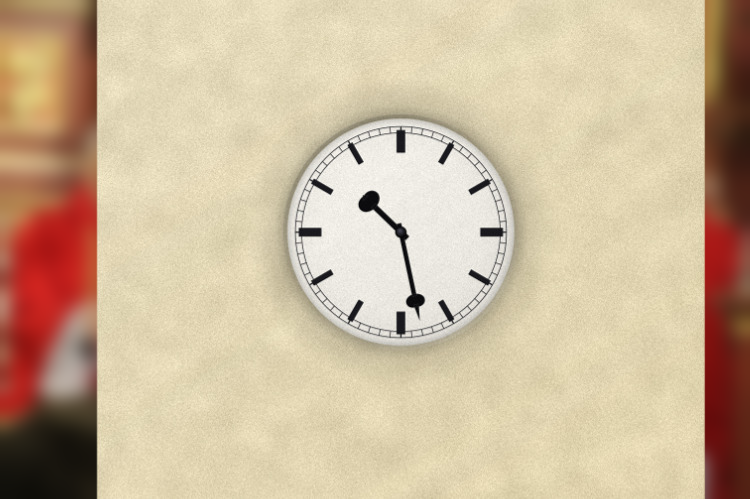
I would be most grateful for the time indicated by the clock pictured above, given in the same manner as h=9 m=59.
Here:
h=10 m=28
